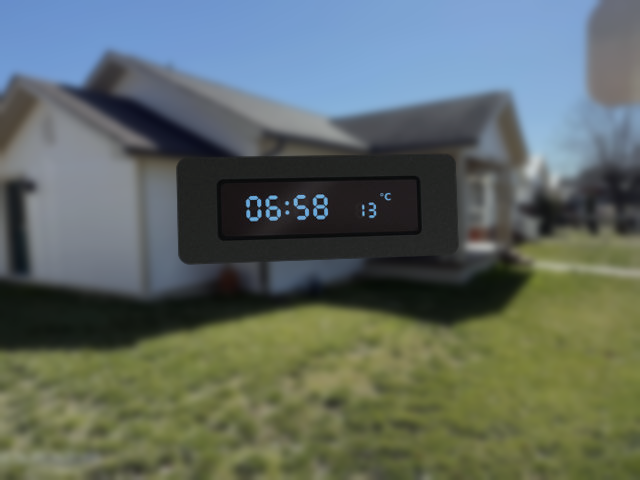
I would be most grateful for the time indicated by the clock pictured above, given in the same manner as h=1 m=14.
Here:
h=6 m=58
